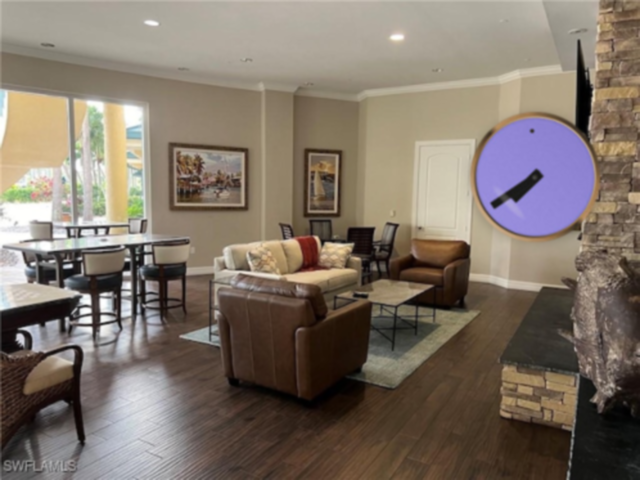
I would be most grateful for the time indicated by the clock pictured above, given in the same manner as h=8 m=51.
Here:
h=7 m=40
